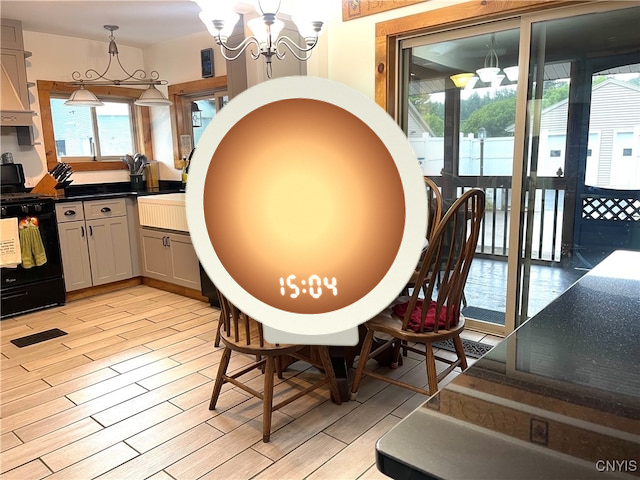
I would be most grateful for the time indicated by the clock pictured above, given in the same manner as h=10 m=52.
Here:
h=15 m=4
